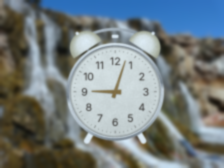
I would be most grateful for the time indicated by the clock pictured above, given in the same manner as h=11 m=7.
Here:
h=9 m=3
